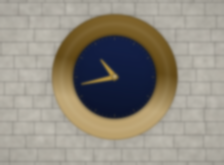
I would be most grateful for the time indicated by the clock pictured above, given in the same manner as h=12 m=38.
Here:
h=10 m=43
